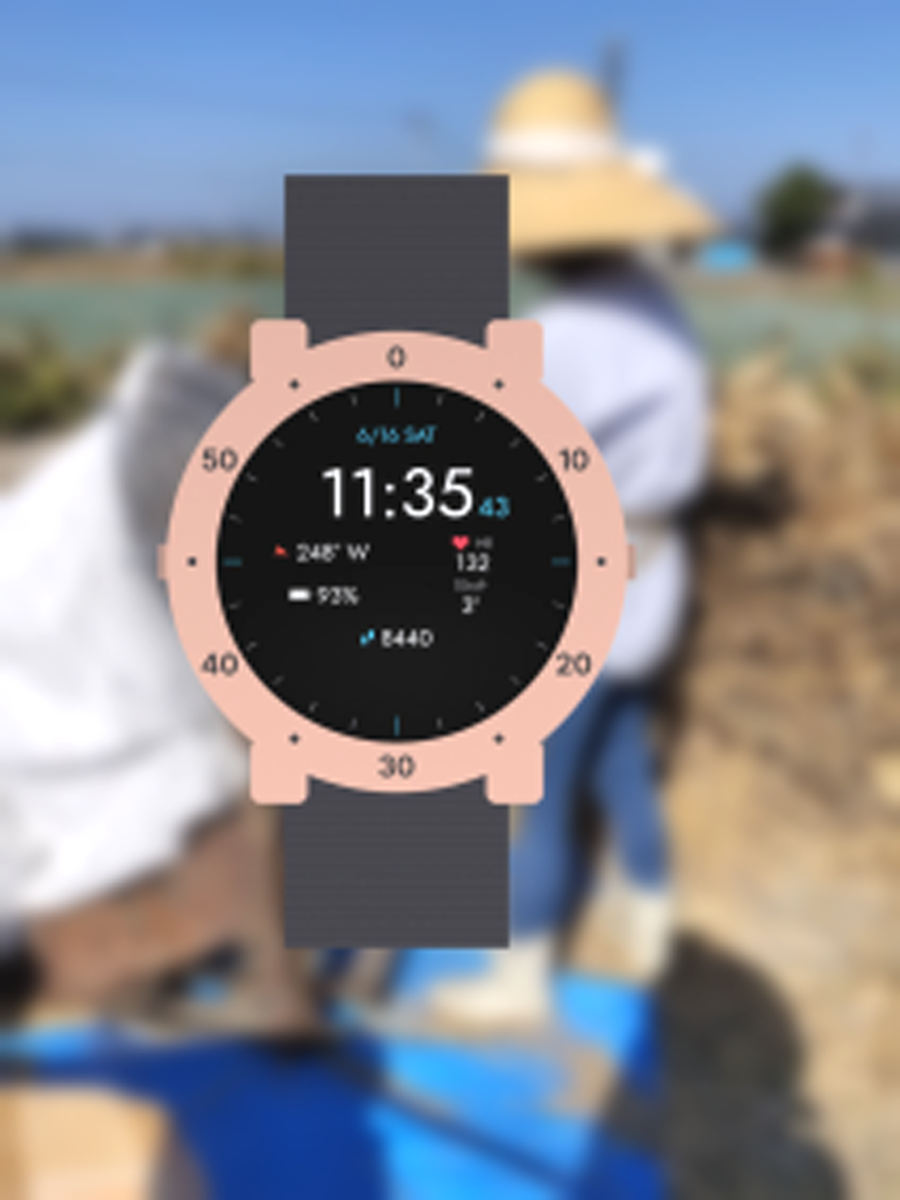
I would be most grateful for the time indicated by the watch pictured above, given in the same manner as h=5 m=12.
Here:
h=11 m=35
